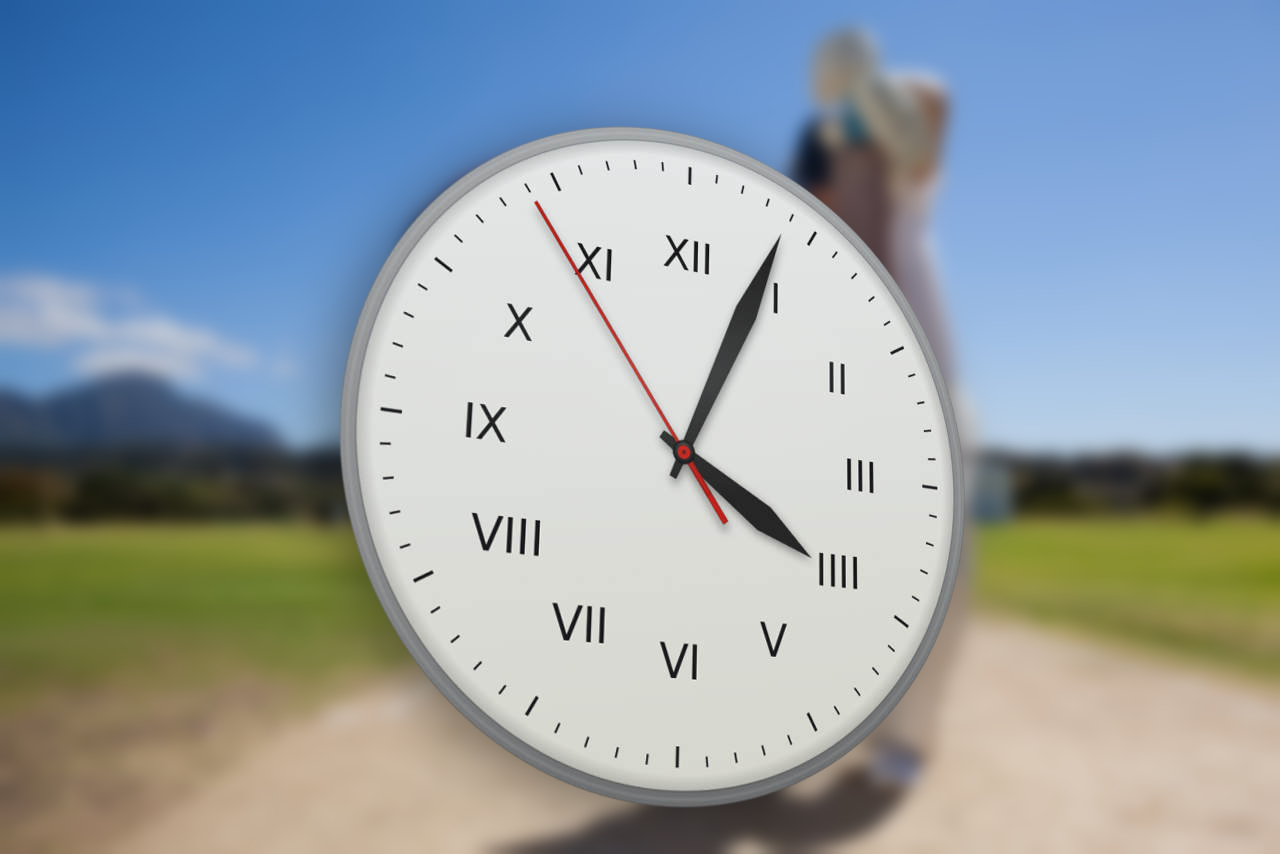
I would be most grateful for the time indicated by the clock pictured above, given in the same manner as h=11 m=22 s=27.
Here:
h=4 m=3 s=54
